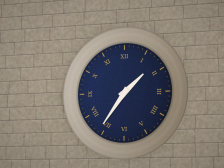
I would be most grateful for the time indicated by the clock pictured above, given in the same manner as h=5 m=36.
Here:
h=1 m=36
